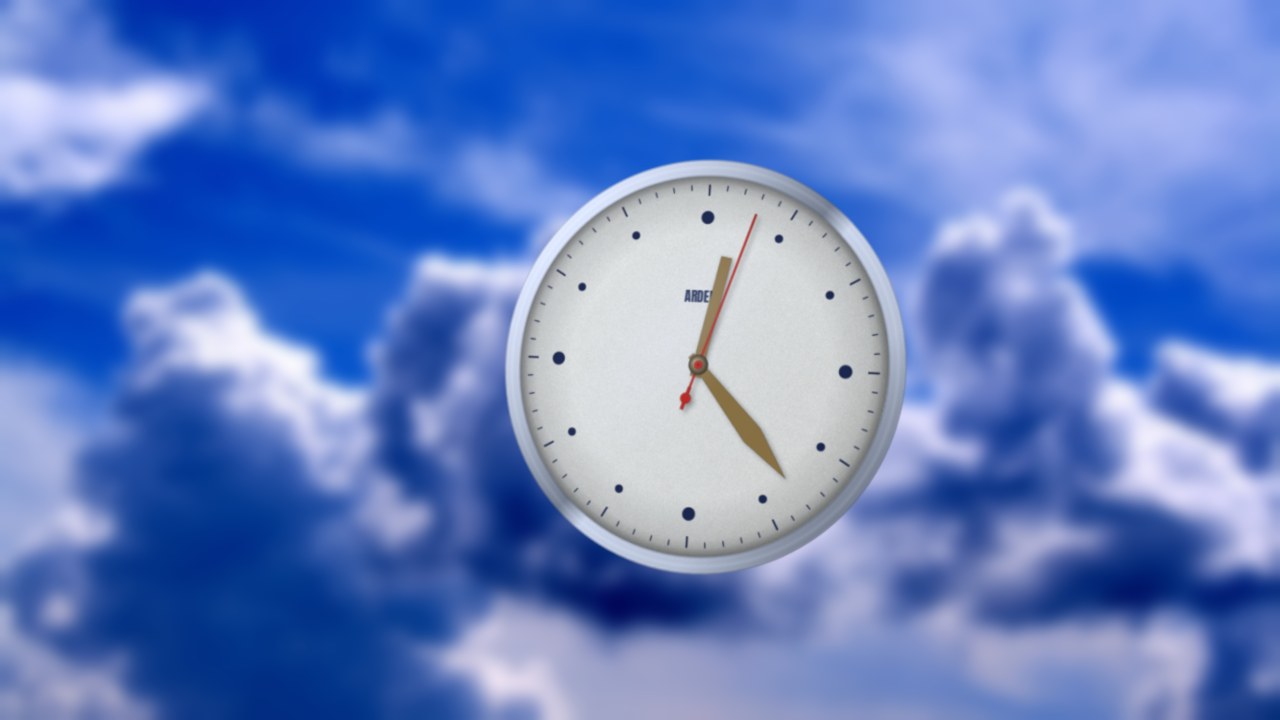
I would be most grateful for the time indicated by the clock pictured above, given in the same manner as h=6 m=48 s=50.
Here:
h=12 m=23 s=3
